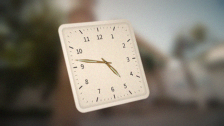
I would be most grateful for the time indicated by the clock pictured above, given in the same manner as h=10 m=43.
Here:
h=4 m=47
